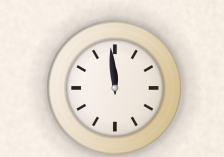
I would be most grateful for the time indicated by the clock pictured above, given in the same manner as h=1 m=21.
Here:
h=11 m=59
